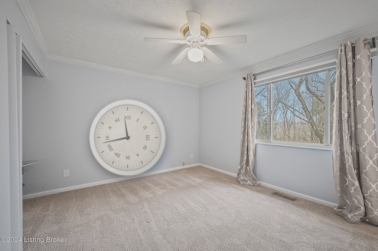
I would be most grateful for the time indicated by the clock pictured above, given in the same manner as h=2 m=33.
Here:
h=11 m=43
